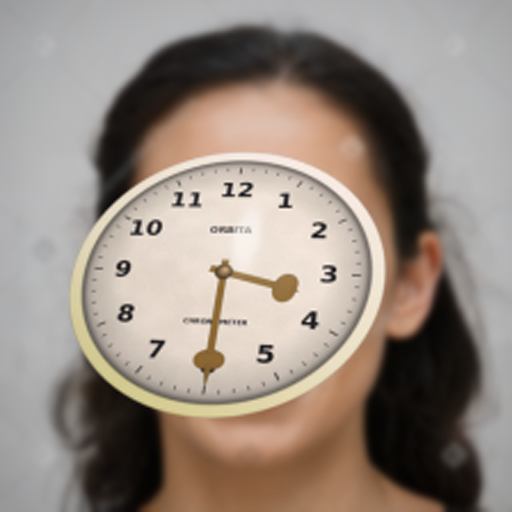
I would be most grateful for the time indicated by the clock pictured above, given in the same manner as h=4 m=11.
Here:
h=3 m=30
